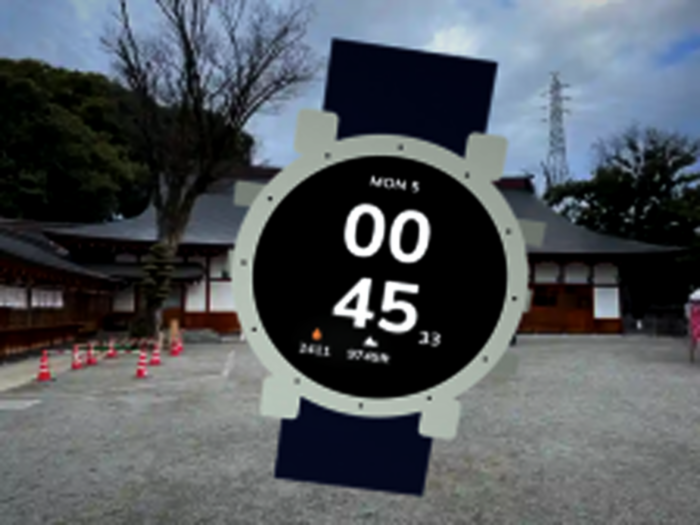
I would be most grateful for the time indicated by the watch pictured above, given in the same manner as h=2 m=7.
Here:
h=0 m=45
